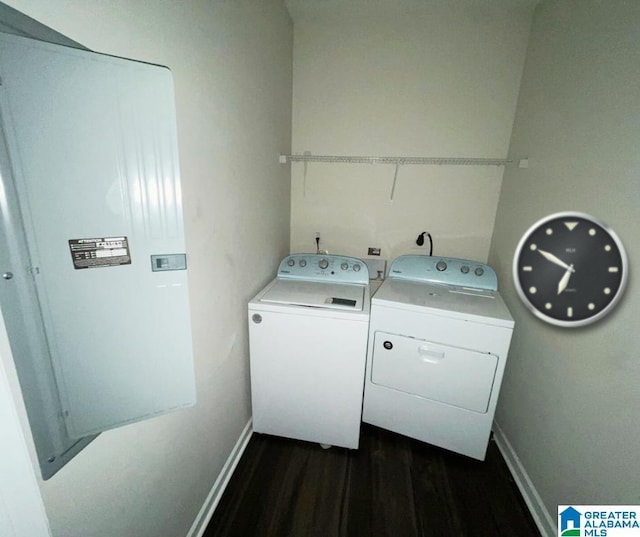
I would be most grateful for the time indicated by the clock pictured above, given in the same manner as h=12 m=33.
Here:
h=6 m=50
